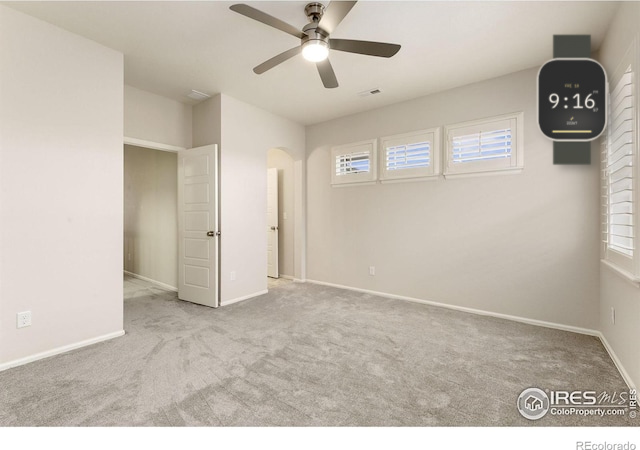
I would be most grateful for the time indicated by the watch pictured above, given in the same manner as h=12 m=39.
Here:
h=9 m=16
